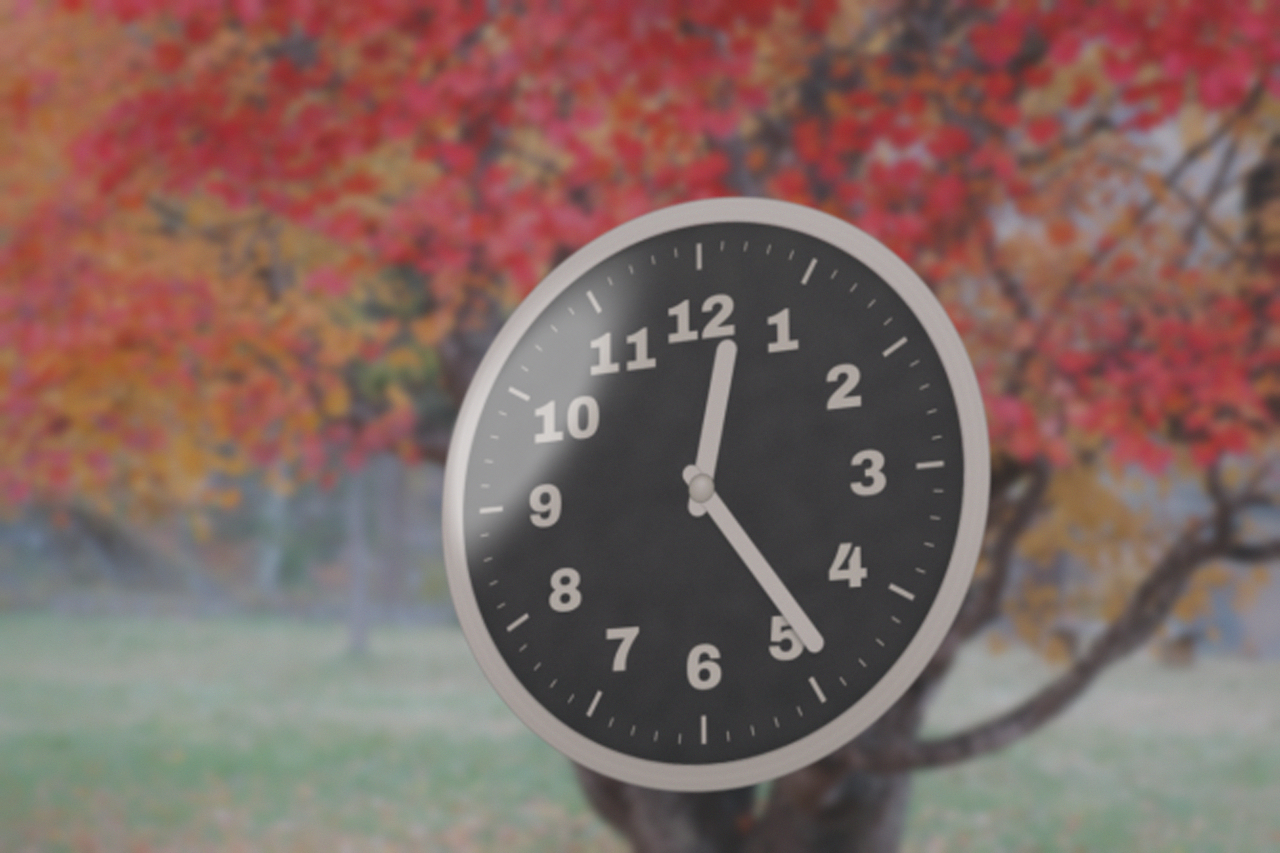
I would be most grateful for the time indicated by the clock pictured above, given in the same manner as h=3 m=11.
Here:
h=12 m=24
